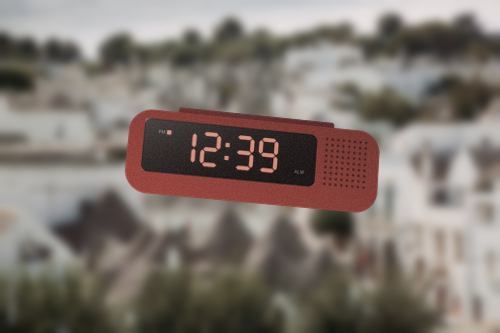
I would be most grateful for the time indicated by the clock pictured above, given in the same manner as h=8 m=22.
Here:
h=12 m=39
